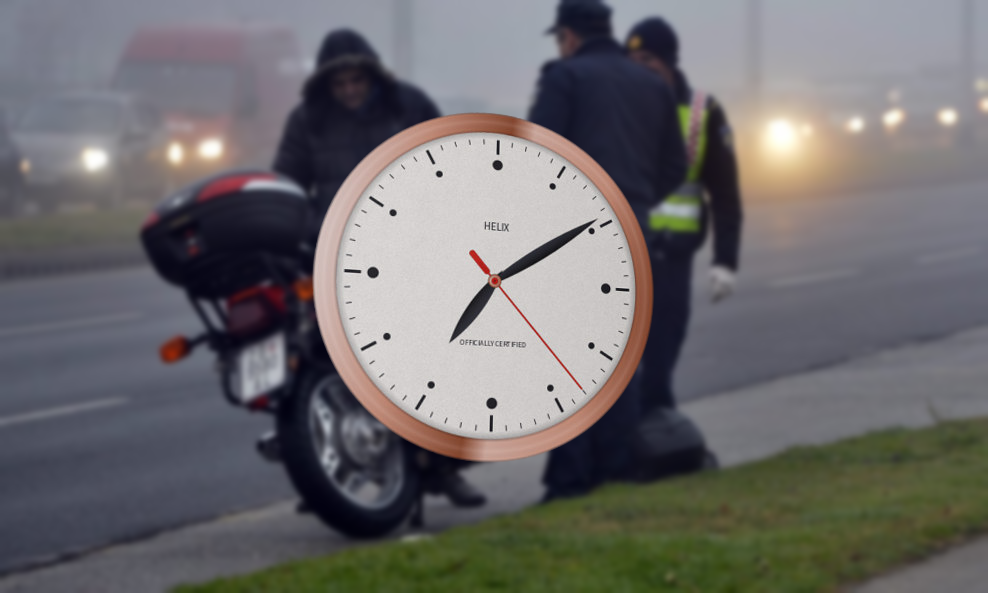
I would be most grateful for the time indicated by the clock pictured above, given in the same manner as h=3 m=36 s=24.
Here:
h=7 m=9 s=23
